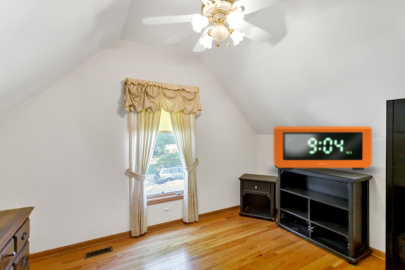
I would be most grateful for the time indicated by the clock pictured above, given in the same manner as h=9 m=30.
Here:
h=9 m=4
